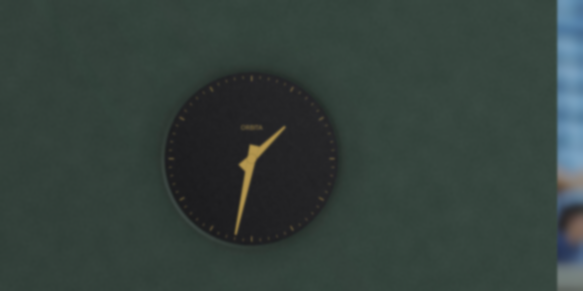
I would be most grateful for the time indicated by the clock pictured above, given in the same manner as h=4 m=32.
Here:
h=1 m=32
